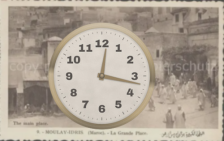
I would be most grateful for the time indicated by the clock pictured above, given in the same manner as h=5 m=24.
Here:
h=12 m=17
